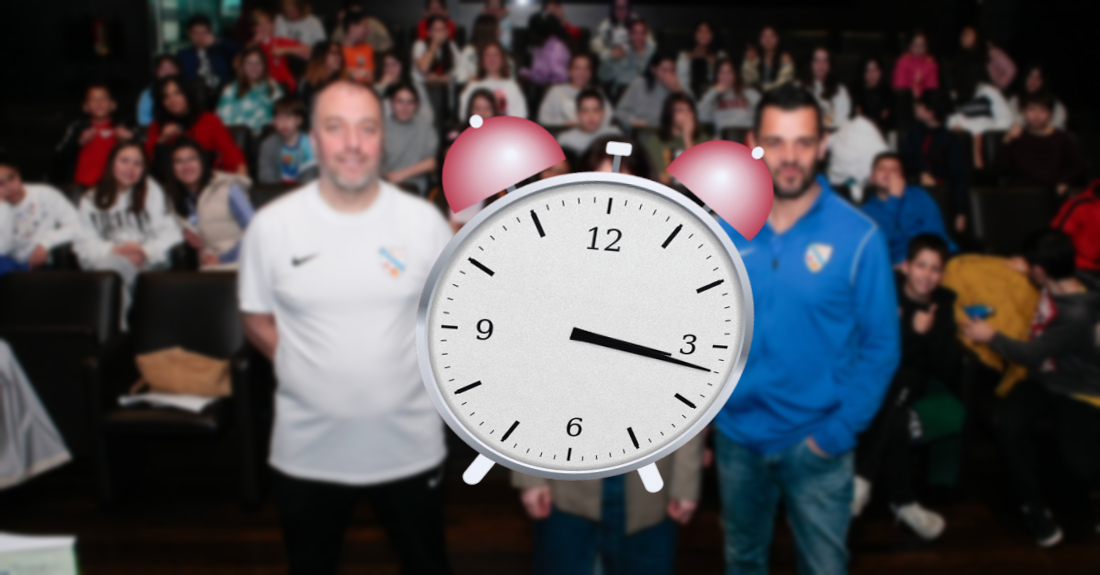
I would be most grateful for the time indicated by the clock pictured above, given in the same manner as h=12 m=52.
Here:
h=3 m=17
